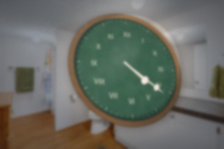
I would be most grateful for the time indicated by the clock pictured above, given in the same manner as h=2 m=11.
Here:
h=4 m=21
